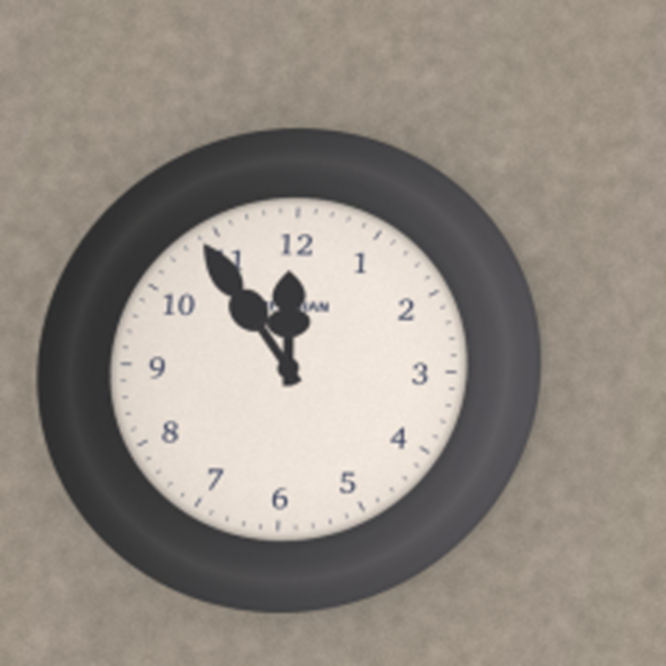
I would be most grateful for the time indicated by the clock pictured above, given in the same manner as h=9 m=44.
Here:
h=11 m=54
